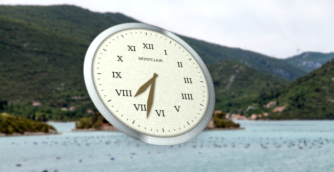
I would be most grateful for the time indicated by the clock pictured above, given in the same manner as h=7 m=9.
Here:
h=7 m=33
